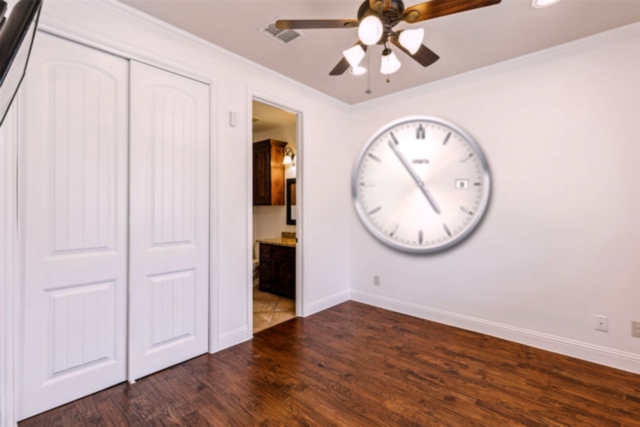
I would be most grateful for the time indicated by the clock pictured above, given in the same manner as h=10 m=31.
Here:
h=4 m=54
